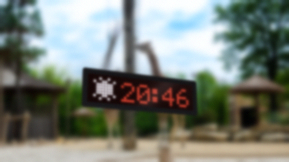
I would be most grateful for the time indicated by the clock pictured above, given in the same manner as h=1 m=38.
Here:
h=20 m=46
